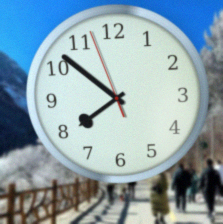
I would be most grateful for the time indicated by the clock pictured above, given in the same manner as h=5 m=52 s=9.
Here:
h=7 m=51 s=57
